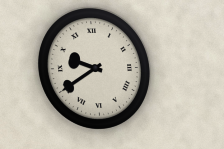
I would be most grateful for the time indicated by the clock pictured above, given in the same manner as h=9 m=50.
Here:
h=9 m=40
